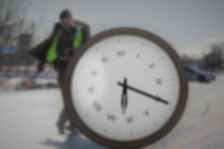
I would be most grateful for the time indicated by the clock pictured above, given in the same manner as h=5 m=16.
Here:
h=6 m=20
